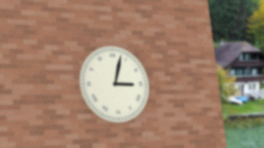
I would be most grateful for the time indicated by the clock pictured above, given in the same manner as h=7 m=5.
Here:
h=3 m=3
